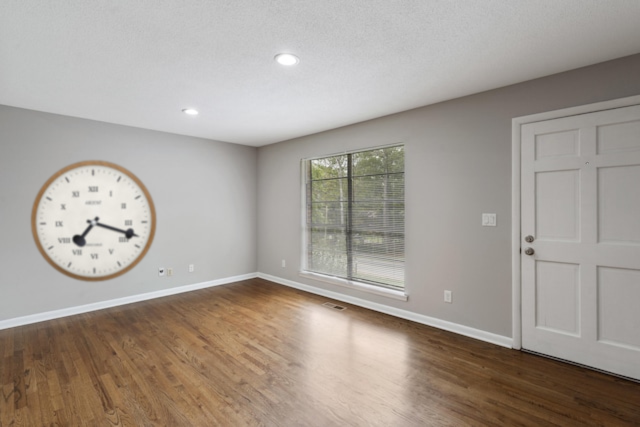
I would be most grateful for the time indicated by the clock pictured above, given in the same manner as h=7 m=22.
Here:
h=7 m=18
